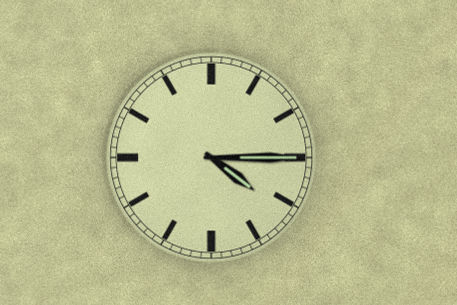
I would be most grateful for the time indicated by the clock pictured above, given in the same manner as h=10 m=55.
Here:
h=4 m=15
